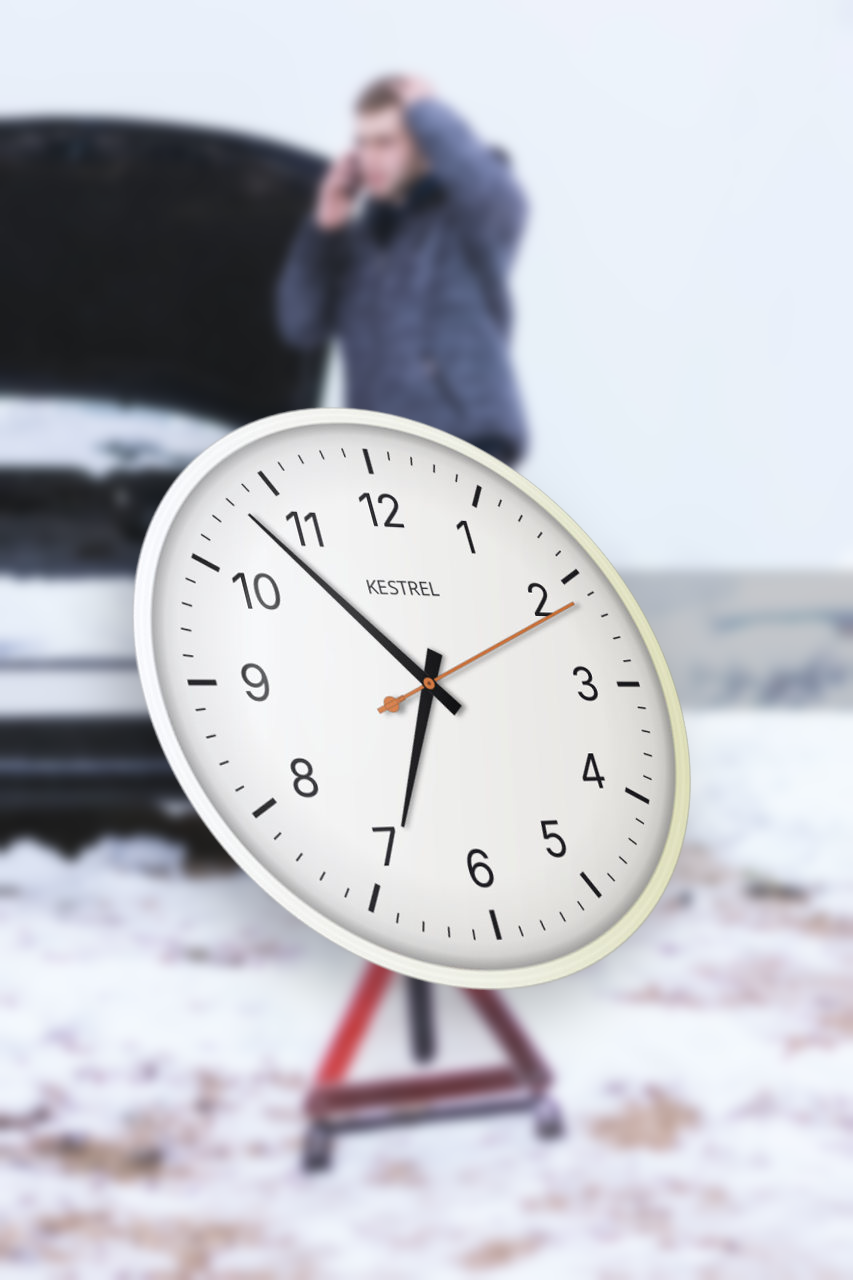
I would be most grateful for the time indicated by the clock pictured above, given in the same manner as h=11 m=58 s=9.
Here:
h=6 m=53 s=11
